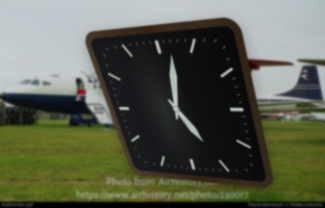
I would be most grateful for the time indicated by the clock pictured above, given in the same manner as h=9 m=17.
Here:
h=5 m=2
